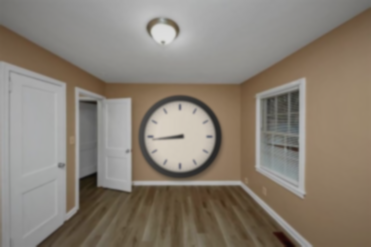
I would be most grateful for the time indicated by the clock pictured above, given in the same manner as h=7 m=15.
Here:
h=8 m=44
